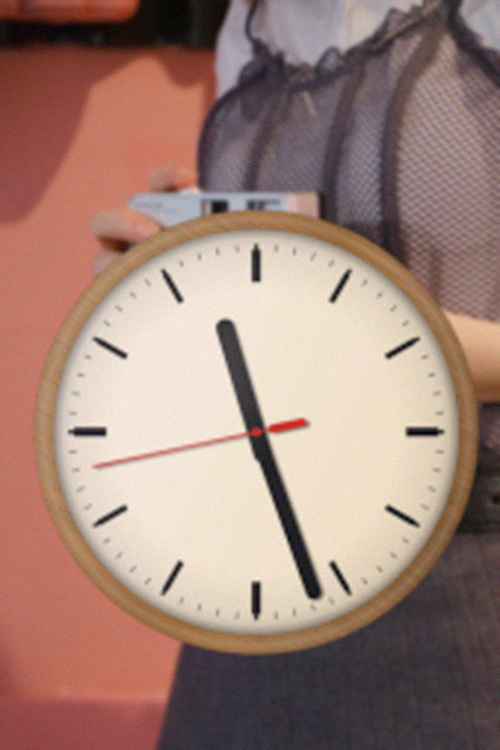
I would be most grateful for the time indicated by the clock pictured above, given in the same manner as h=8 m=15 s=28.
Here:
h=11 m=26 s=43
